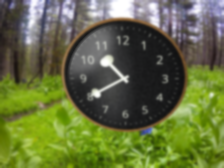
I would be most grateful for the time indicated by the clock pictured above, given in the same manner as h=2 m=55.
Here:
h=10 m=40
